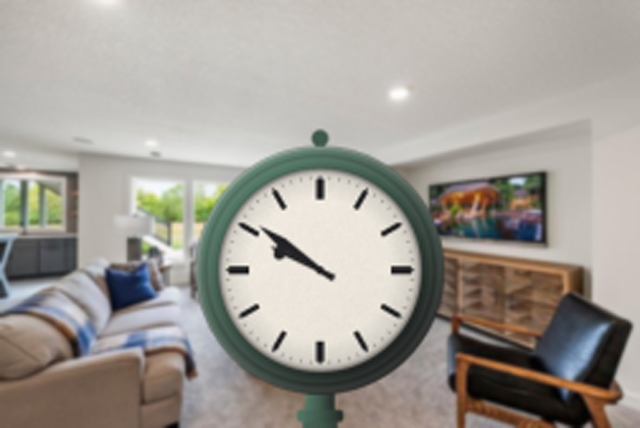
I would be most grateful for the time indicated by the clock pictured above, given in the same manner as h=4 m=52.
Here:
h=9 m=51
